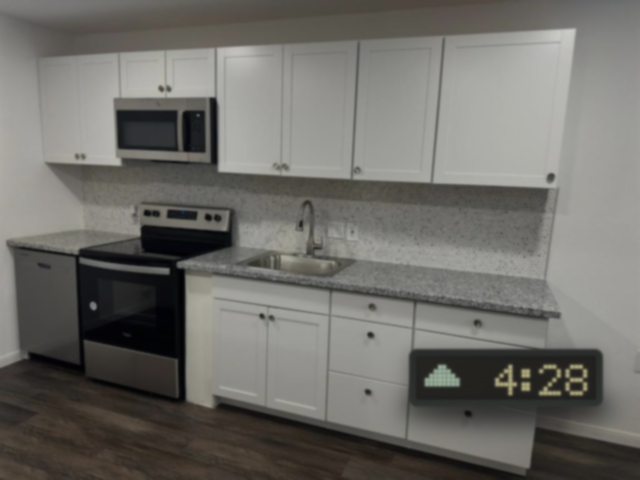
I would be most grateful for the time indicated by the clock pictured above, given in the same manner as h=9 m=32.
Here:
h=4 m=28
